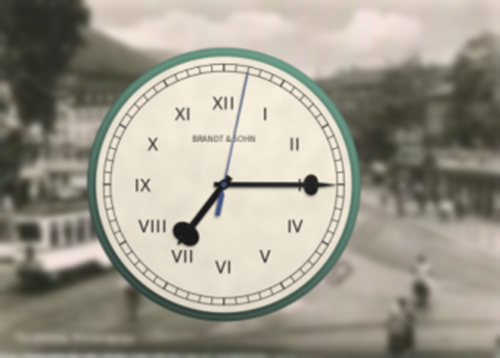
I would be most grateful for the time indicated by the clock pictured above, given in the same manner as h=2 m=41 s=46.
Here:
h=7 m=15 s=2
